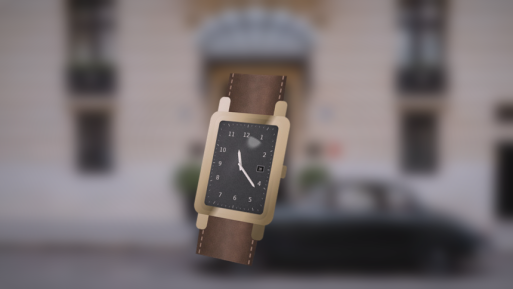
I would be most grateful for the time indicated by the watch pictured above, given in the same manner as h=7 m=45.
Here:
h=11 m=22
